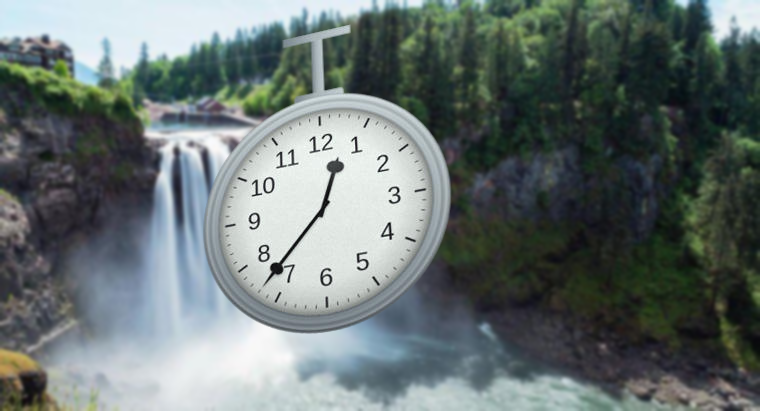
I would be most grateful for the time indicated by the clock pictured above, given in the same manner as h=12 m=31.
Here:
h=12 m=37
